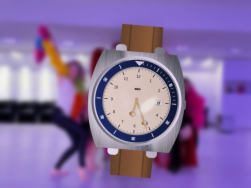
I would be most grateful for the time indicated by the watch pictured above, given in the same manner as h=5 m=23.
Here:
h=6 m=26
